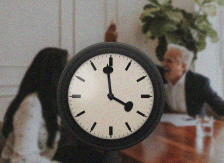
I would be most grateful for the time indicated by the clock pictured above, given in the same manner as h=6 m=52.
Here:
h=3 m=59
